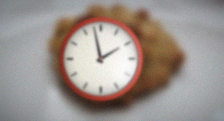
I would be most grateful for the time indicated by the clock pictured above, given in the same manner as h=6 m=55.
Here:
h=1 m=58
